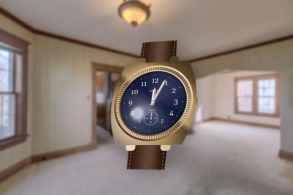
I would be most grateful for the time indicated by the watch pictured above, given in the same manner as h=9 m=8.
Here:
h=12 m=4
